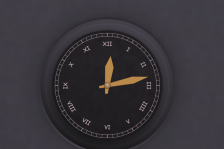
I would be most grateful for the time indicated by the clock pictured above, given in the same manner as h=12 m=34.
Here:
h=12 m=13
